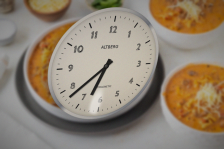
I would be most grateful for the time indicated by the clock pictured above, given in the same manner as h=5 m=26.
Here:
h=6 m=38
